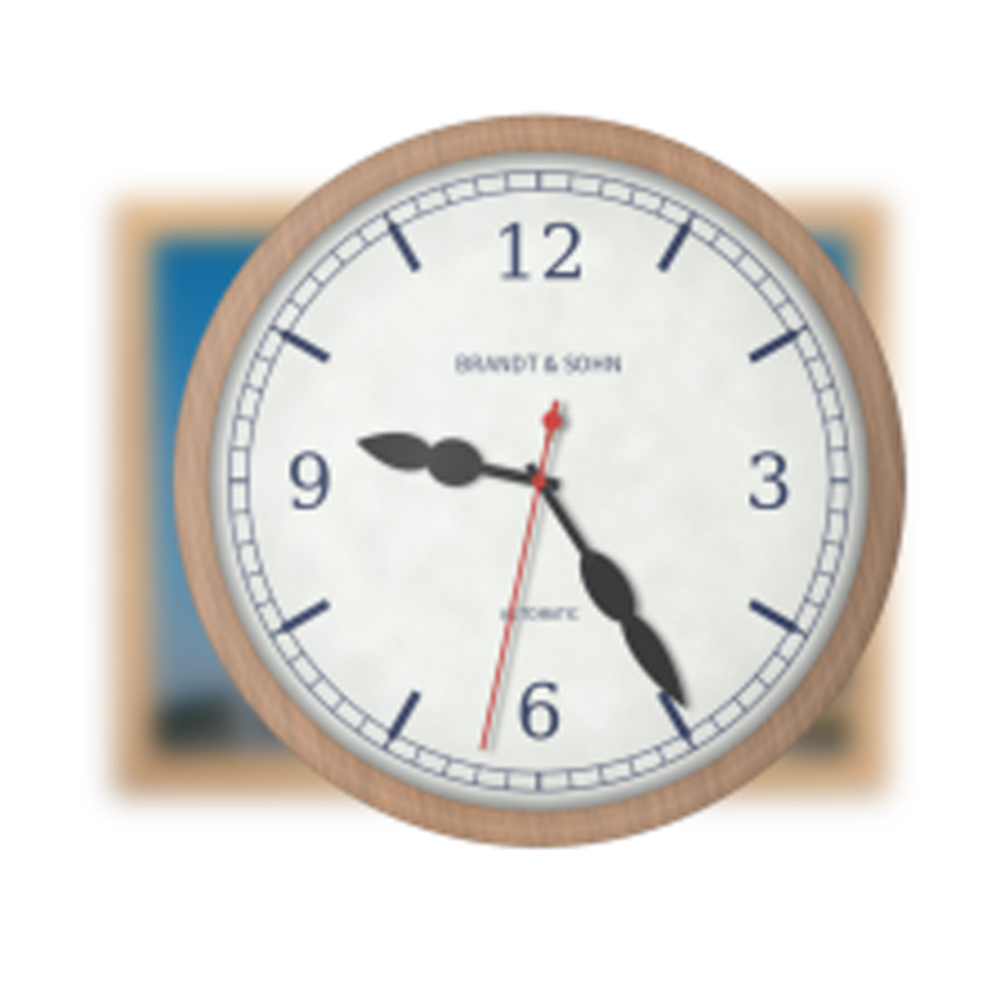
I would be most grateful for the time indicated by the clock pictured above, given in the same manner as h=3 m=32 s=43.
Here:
h=9 m=24 s=32
